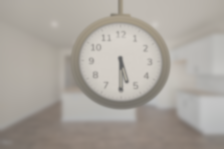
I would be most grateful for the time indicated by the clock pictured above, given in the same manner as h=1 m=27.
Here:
h=5 m=30
